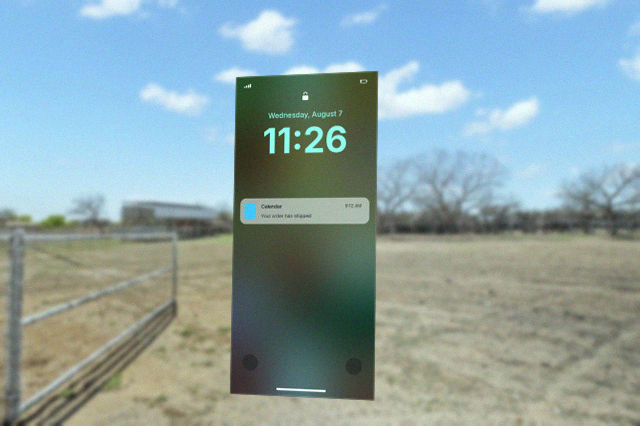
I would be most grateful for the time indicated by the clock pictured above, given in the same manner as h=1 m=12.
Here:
h=11 m=26
